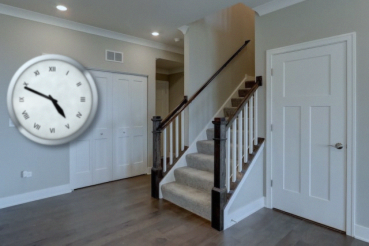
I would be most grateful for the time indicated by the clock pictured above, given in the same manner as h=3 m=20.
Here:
h=4 m=49
